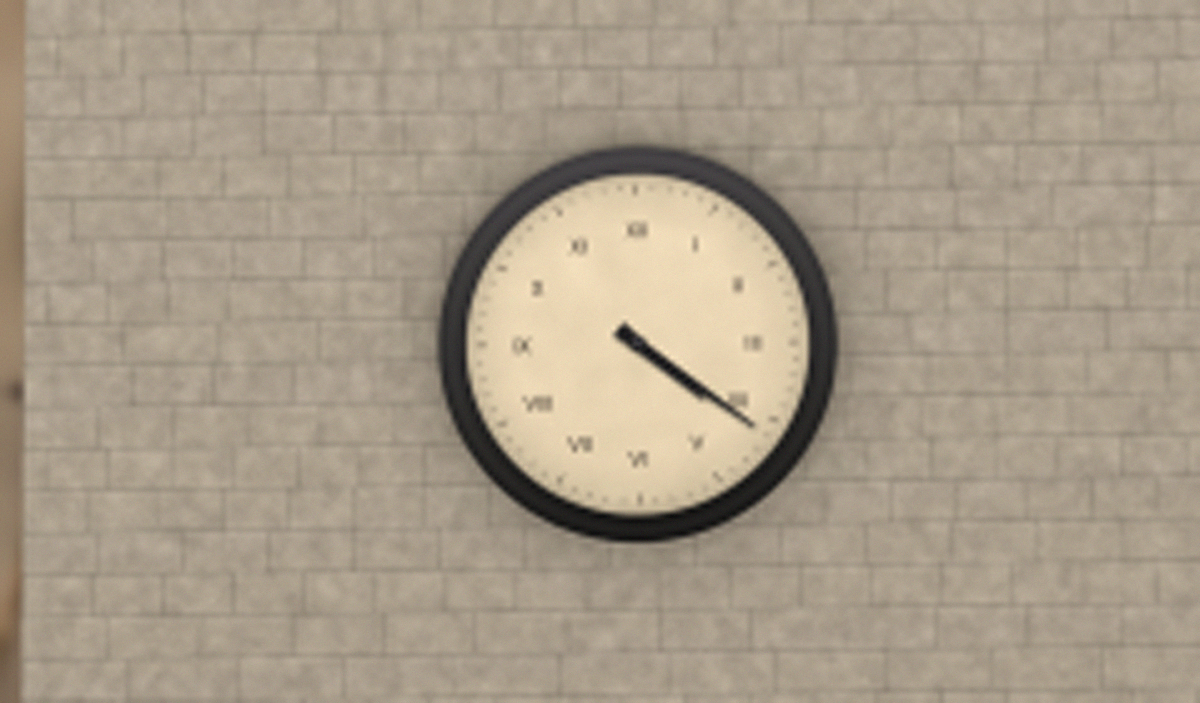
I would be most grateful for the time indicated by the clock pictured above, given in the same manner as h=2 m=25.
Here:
h=4 m=21
